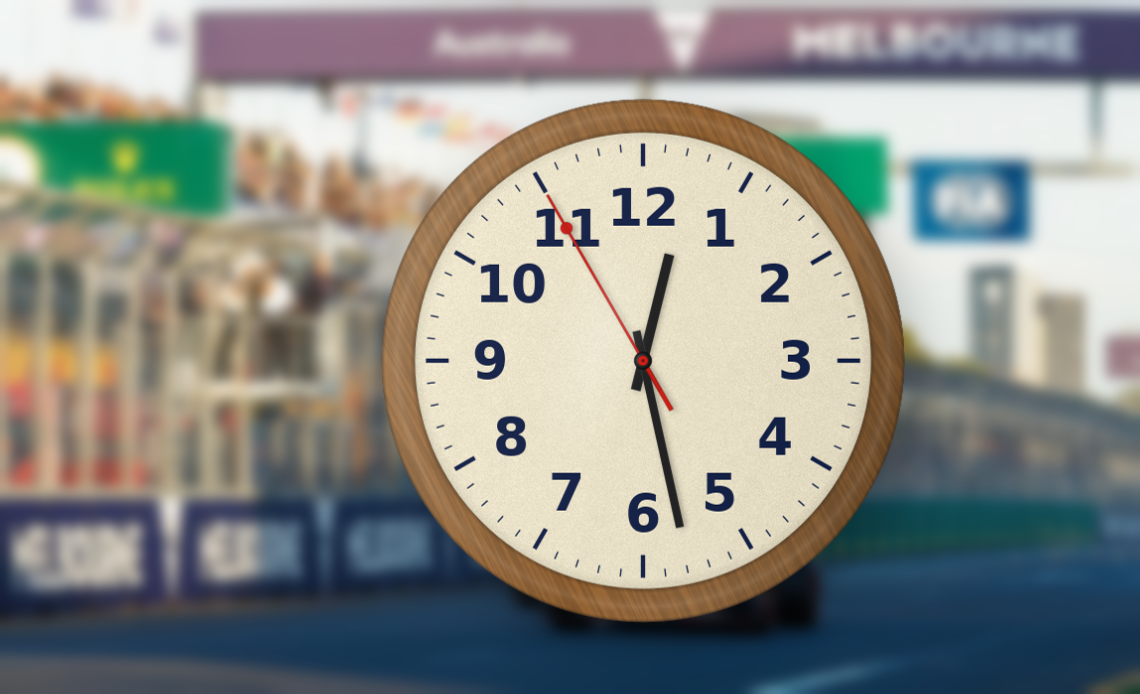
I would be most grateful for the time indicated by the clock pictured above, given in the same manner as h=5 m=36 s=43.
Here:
h=12 m=27 s=55
